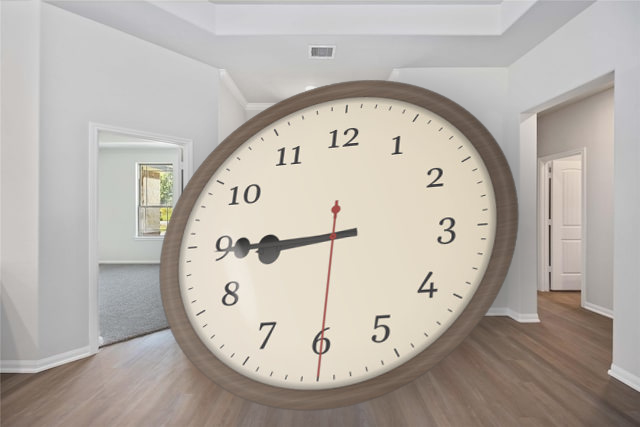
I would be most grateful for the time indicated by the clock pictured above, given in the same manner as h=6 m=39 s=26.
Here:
h=8 m=44 s=30
